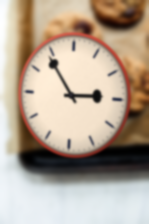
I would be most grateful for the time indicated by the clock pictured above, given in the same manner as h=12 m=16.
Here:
h=2 m=54
